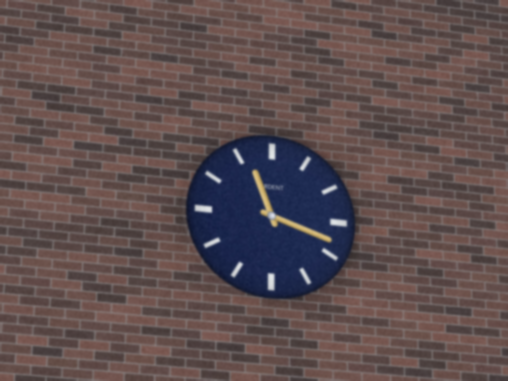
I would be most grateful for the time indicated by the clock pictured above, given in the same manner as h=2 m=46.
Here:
h=11 m=18
